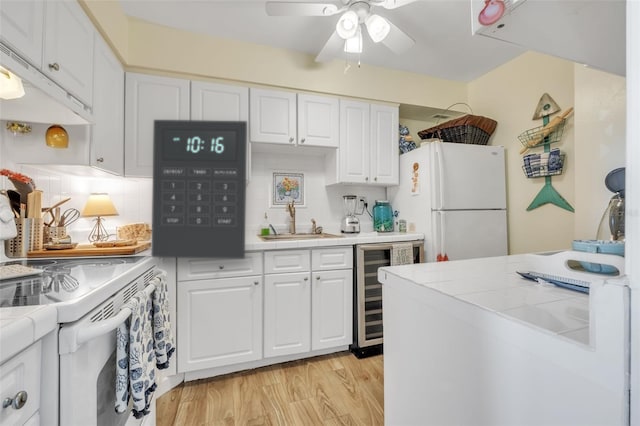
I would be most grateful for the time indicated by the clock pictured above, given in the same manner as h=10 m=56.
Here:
h=10 m=16
